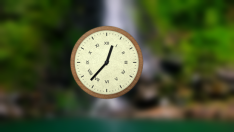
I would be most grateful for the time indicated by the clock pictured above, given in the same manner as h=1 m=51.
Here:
h=12 m=37
